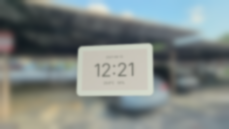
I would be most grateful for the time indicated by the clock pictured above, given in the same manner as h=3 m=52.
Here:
h=12 m=21
